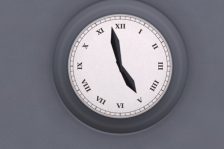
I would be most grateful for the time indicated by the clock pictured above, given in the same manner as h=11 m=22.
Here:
h=4 m=58
